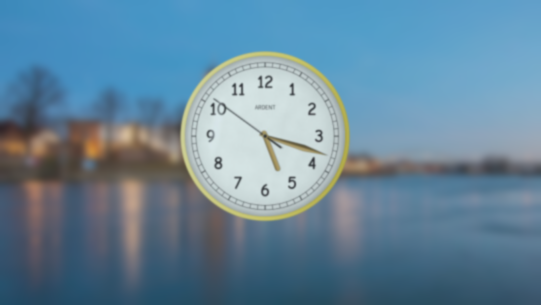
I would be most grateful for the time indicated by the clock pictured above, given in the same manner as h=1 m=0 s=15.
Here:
h=5 m=17 s=51
